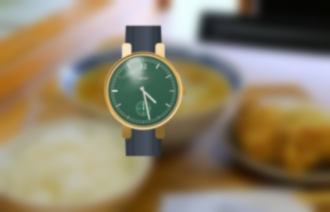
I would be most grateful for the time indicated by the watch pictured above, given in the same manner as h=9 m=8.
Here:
h=4 m=28
